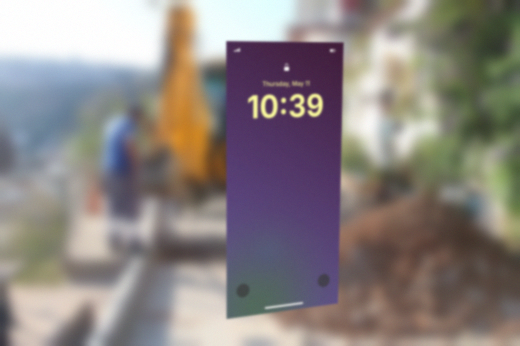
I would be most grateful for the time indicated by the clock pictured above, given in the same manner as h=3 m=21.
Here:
h=10 m=39
